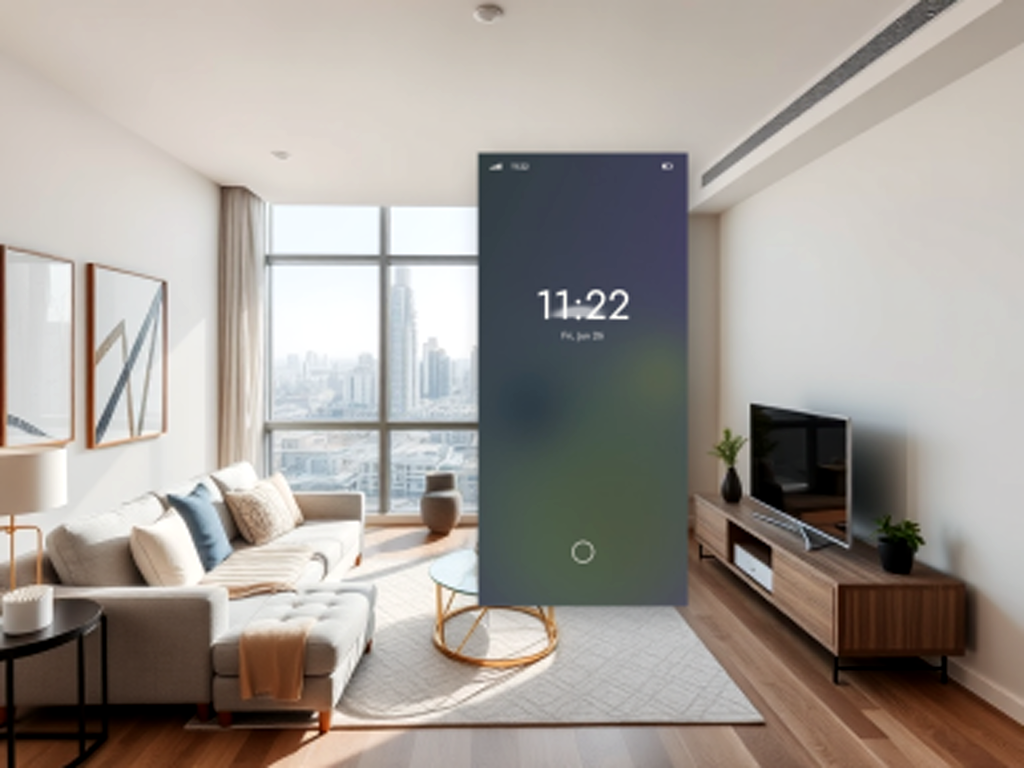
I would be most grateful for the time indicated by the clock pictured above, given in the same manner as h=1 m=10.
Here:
h=11 m=22
